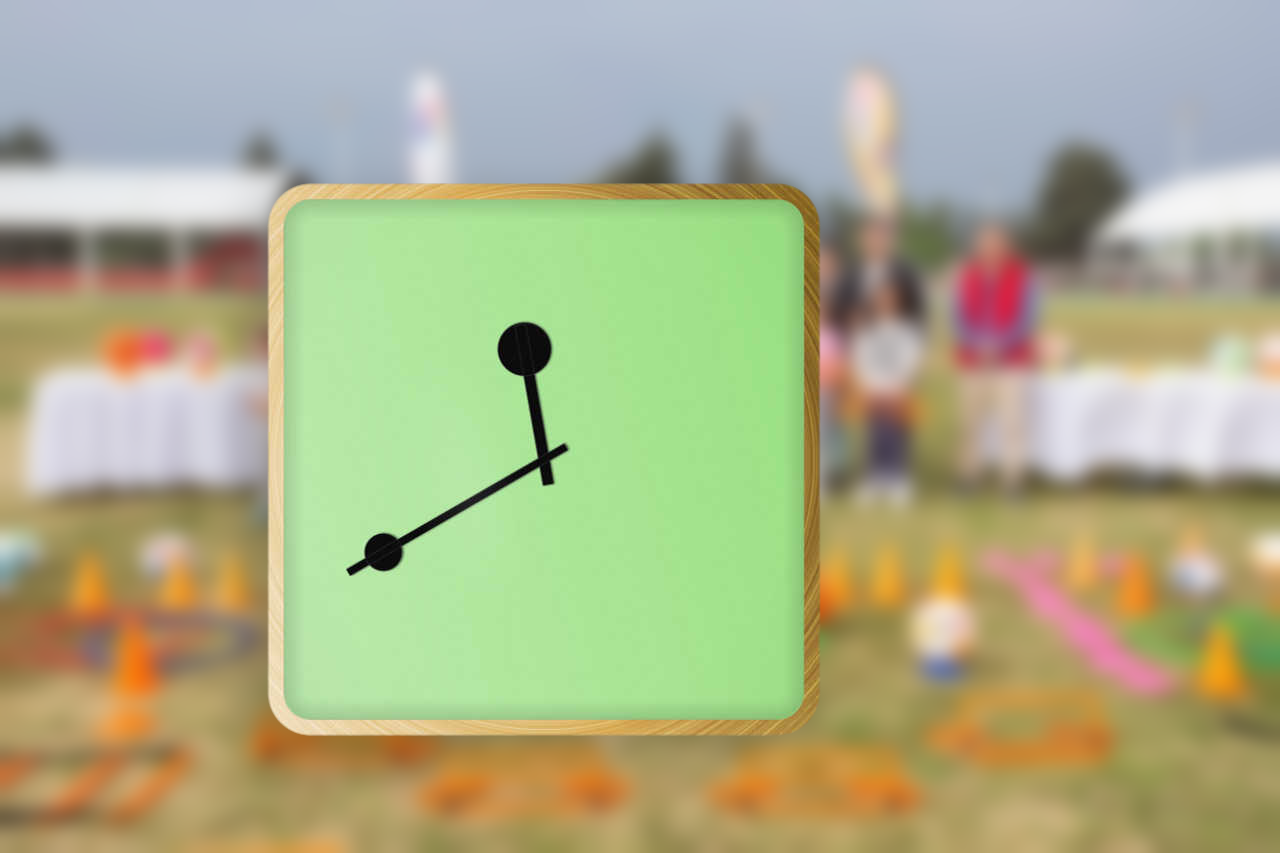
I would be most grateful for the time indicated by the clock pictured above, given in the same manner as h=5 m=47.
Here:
h=11 m=40
